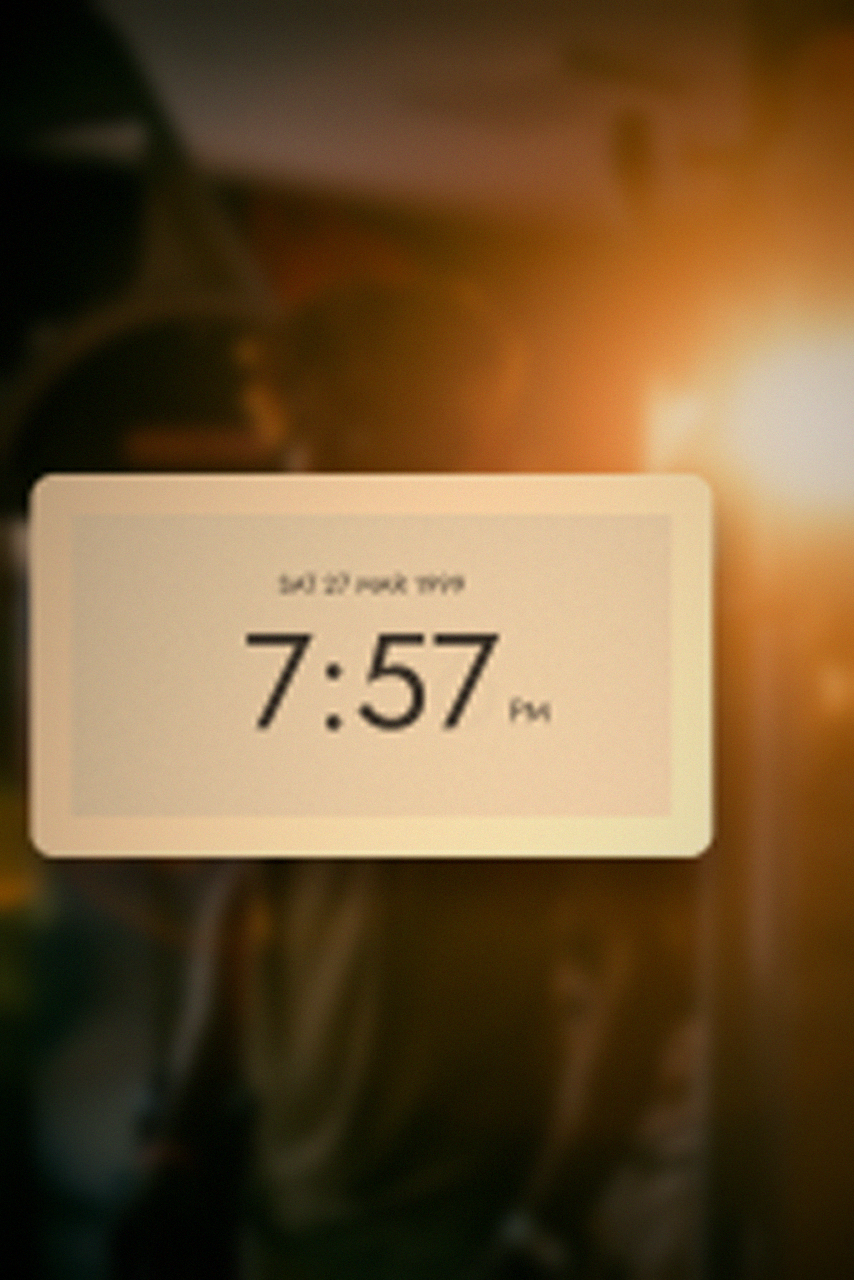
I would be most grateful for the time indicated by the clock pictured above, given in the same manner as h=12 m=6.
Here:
h=7 m=57
